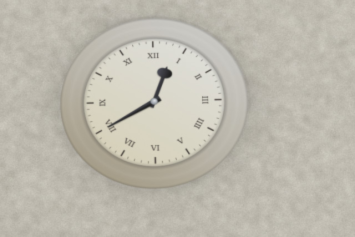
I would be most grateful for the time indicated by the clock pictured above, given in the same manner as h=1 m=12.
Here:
h=12 m=40
